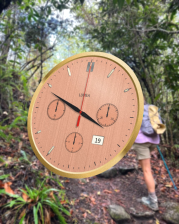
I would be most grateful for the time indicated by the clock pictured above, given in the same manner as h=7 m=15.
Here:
h=3 m=49
